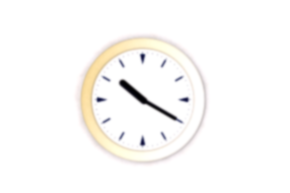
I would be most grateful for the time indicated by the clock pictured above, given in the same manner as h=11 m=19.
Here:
h=10 m=20
